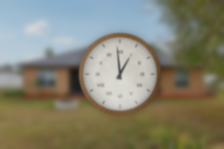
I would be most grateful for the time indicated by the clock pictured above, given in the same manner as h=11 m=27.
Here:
h=12 m=59
